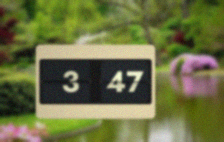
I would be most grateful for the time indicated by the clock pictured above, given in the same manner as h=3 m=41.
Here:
h=3 m=47
